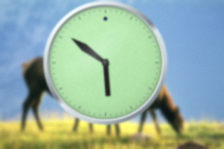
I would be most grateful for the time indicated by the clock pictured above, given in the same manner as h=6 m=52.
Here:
h=5 m=51
